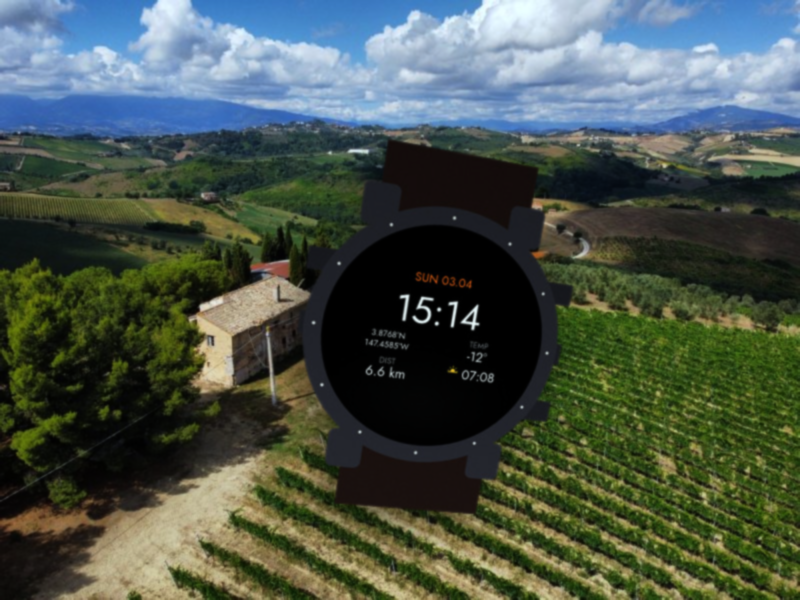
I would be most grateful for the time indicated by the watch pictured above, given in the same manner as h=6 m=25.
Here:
h=15 m=14
